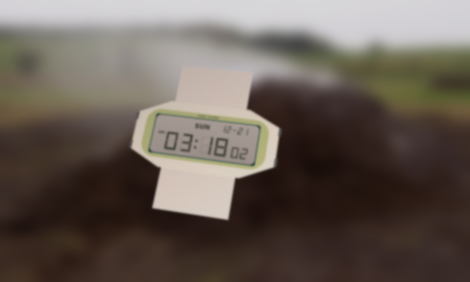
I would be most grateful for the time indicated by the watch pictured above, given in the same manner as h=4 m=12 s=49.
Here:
h=3 m=18 s=2
